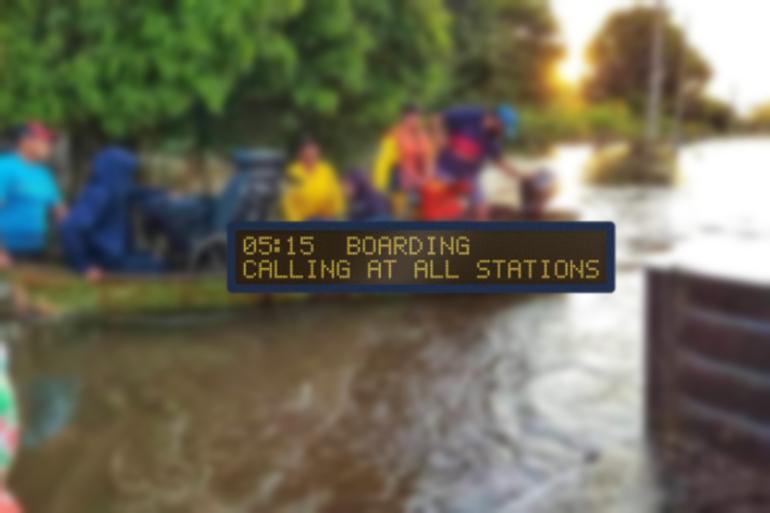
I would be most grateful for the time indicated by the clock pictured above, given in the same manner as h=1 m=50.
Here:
h=5 m=15
